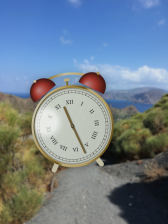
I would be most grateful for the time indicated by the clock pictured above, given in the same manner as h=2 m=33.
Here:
h=11 m=27
